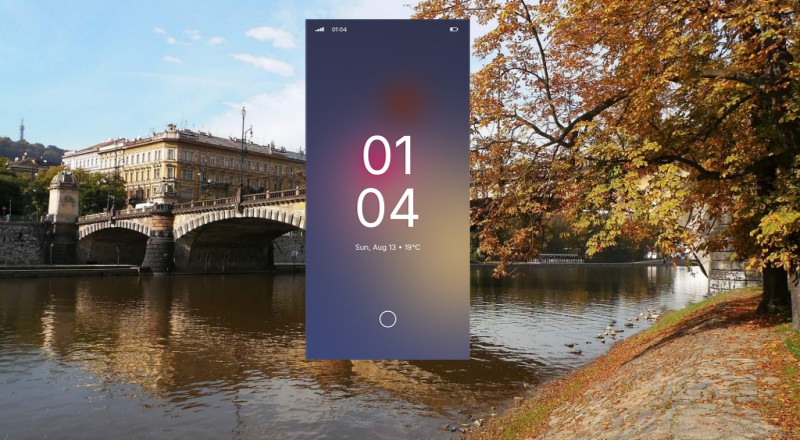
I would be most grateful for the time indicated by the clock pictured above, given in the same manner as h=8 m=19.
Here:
h=1 m=4
